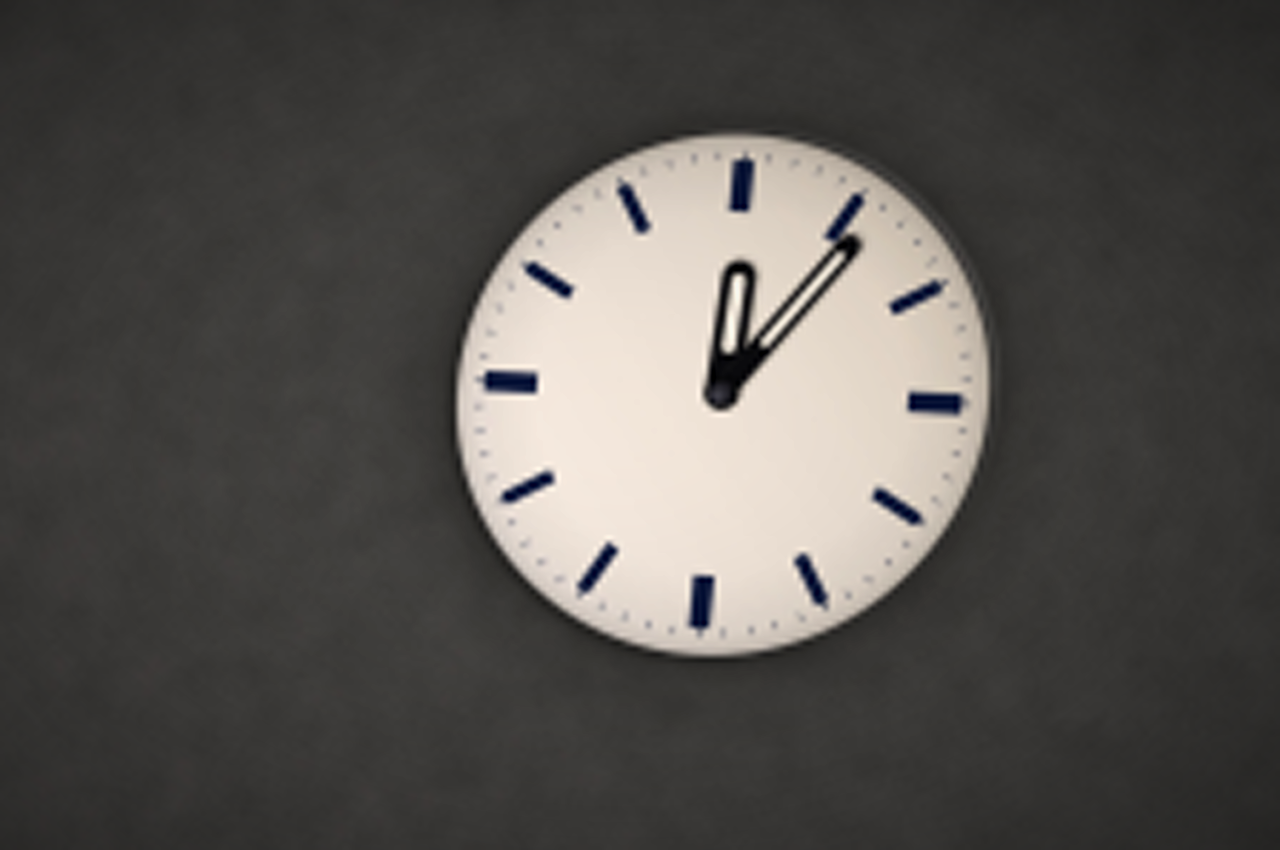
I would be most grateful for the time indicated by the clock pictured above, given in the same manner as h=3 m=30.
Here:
h=12 m=6
